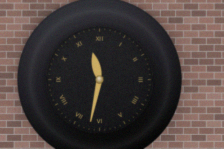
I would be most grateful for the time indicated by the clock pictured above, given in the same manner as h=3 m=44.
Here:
h=11 m=32
